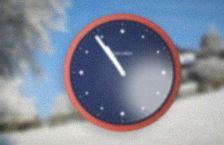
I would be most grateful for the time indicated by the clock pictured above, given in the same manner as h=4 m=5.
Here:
h=10 m=54
